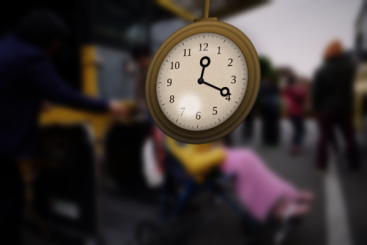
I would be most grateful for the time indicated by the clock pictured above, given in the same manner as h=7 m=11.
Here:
h=12 m=19
